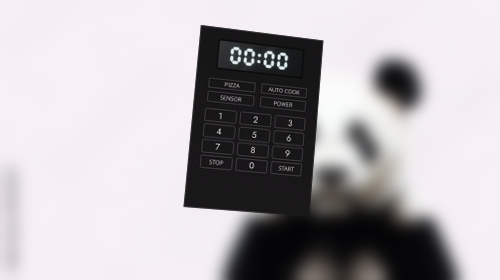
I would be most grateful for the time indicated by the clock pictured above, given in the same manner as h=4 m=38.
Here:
h=0 m=0
